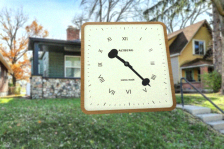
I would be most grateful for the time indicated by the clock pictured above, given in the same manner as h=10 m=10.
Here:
h=10 m=23
